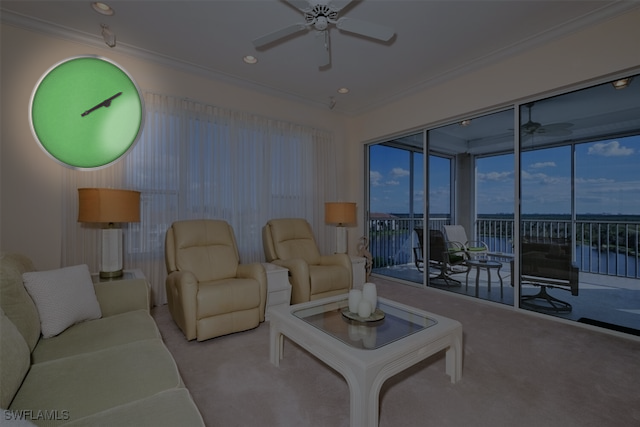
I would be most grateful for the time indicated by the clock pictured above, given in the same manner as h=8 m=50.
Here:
h=2 m=10
